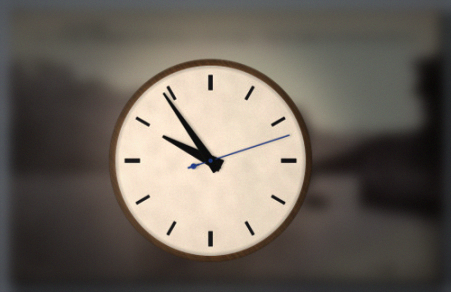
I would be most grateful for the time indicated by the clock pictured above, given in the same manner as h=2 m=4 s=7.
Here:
h=9 m=54 s=12
